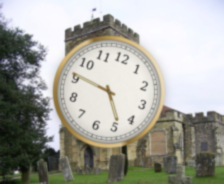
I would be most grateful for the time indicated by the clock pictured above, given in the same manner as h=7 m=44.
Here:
h=4 m=46
